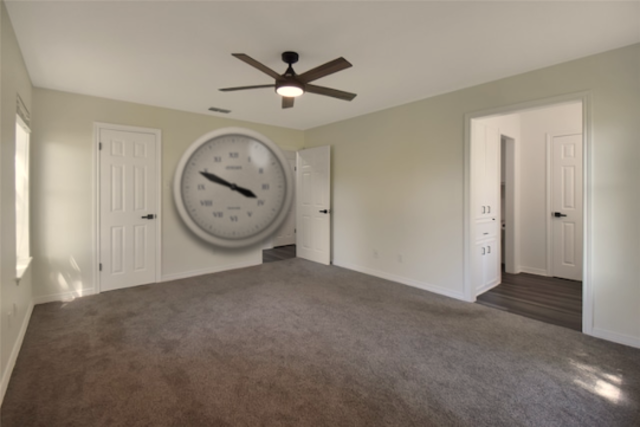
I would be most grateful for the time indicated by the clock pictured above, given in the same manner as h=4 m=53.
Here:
h=3 m=49
